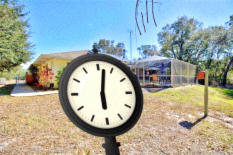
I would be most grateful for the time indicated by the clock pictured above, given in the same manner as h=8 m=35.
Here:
h=6 m=2
